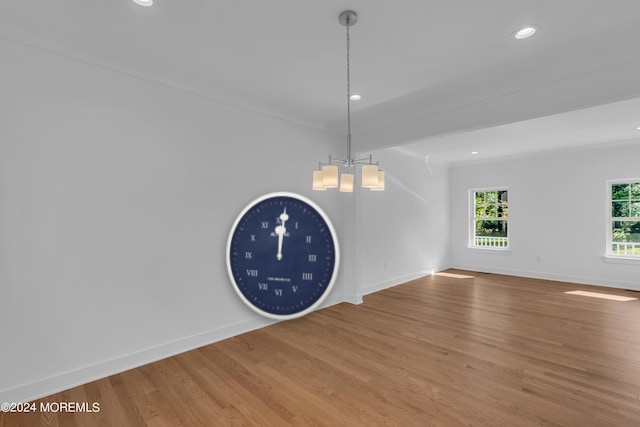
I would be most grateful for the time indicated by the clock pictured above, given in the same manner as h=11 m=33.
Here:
h=12 m=1
